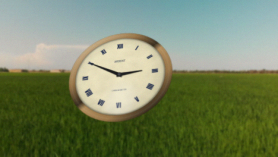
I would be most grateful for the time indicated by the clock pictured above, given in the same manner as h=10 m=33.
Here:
h=2 m=50
